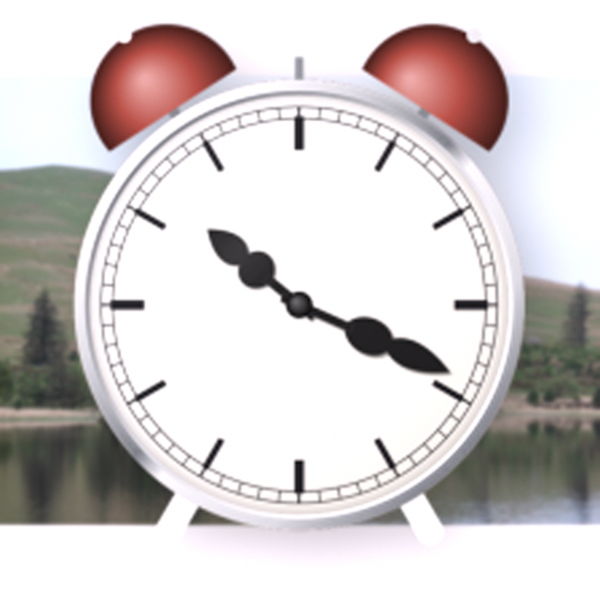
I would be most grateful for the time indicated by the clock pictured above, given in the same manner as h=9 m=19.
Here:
h=10 m=19
